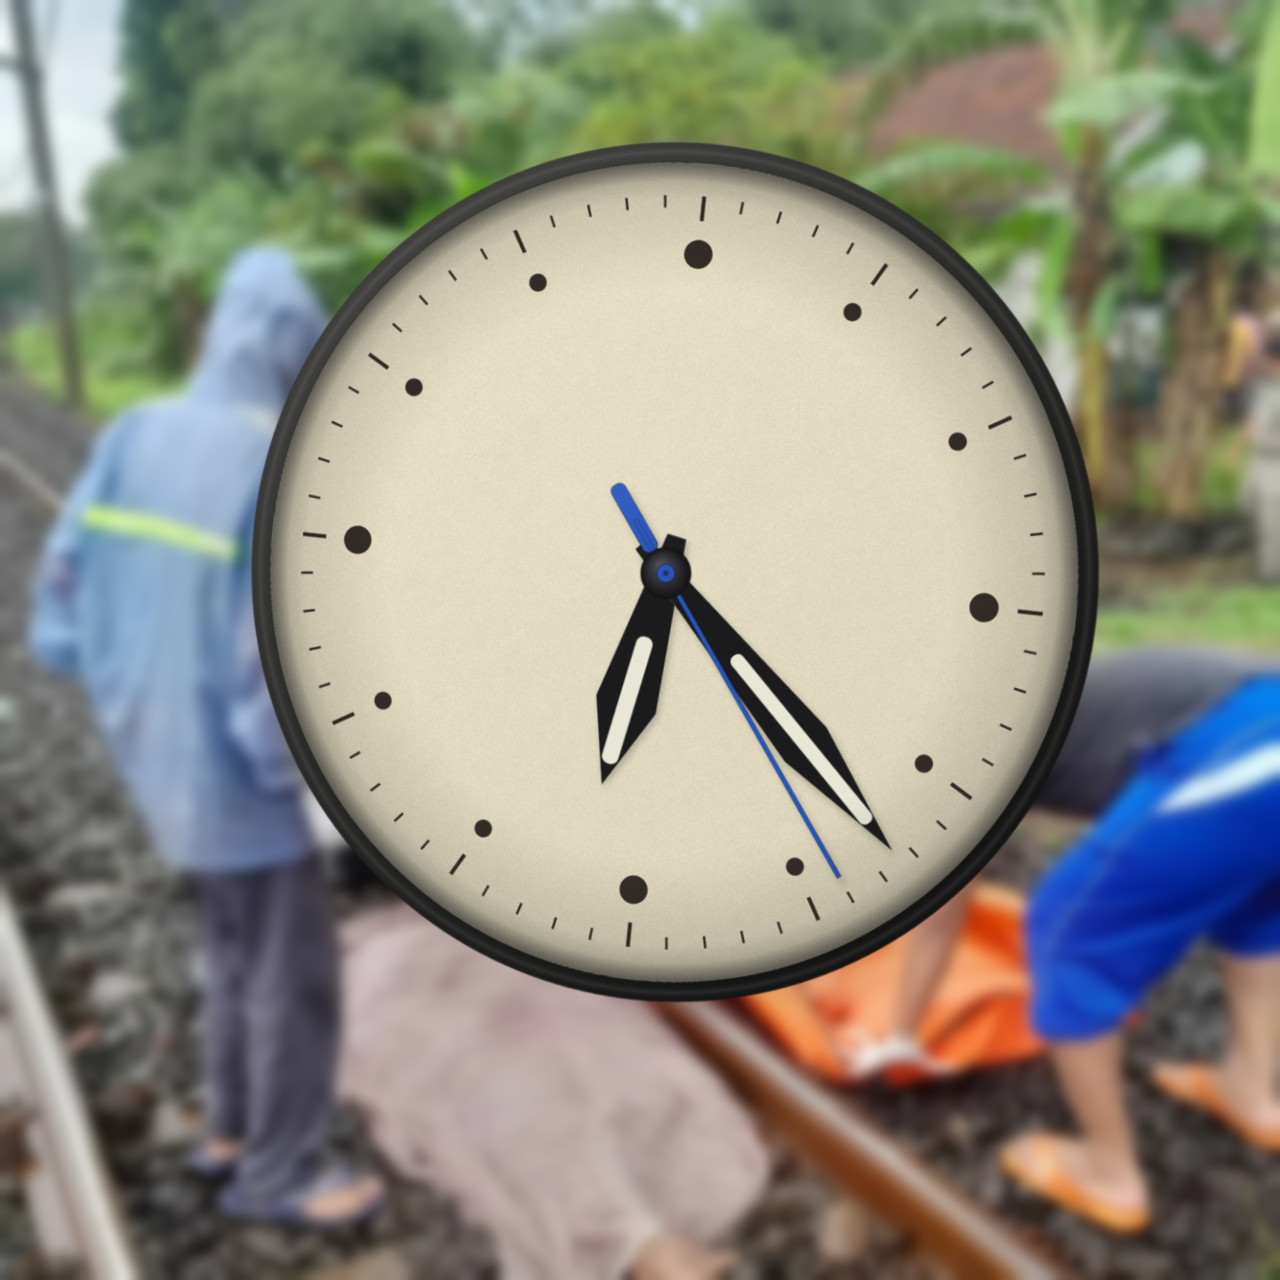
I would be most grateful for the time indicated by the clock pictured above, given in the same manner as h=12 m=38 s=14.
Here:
h=6 m=22 s=24
